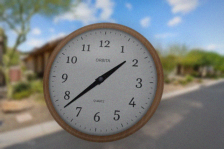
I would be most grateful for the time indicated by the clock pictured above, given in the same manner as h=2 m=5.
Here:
h=1 m=38
